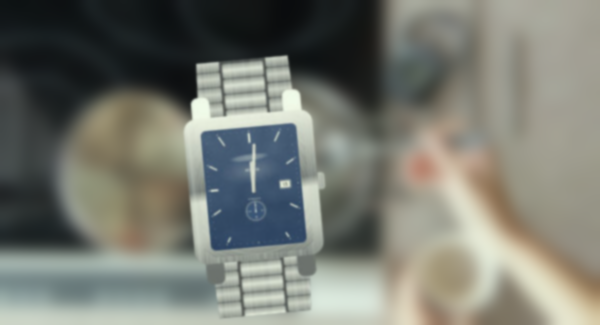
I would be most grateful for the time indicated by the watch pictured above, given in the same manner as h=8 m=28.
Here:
h=12 m=1
